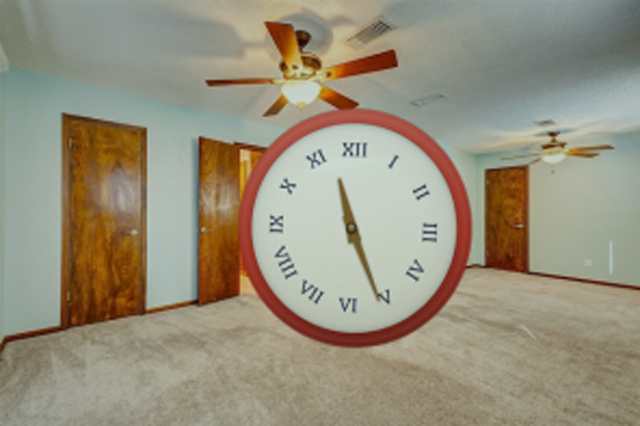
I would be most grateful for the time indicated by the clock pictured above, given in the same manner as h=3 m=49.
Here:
h=11 m=26
